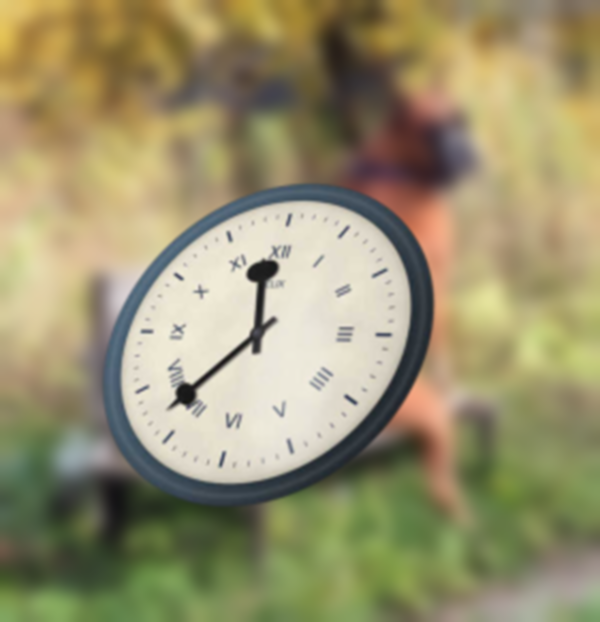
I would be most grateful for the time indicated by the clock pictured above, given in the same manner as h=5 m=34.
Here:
h=11 m=37
